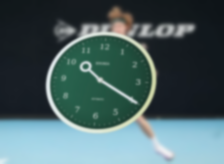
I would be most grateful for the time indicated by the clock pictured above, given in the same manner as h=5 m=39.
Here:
h=10 m=20
